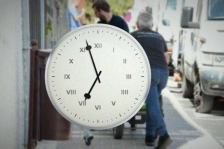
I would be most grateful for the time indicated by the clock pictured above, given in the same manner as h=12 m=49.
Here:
h=6 m=57
